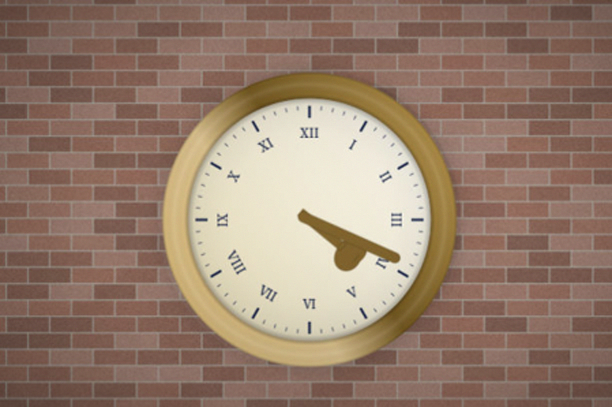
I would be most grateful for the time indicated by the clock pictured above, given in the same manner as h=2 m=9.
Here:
h=4 m=19
